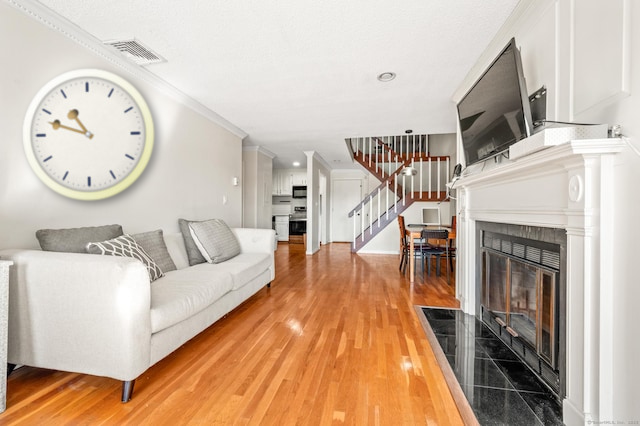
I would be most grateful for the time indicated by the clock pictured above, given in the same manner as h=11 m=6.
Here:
h=10 m=48
